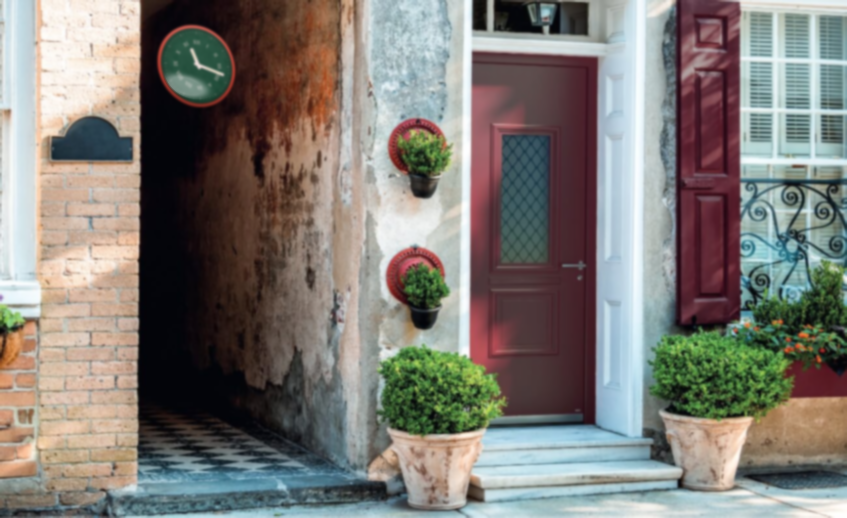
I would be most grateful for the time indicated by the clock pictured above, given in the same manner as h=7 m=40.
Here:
h=11 m=18
